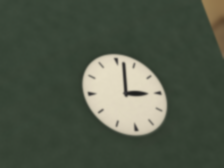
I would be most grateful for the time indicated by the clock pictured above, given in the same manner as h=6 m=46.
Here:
h=3 m=2
